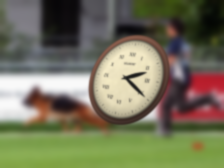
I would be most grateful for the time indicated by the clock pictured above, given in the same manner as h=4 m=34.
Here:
h=2 m=20
